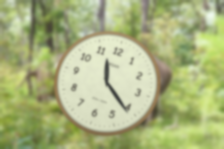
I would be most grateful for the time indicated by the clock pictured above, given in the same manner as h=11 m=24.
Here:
h=11 m=21
